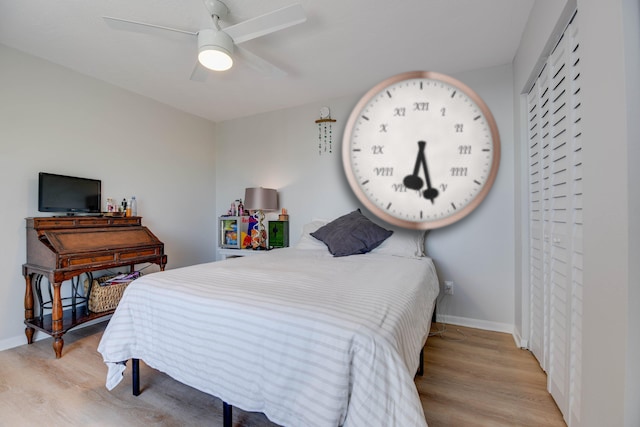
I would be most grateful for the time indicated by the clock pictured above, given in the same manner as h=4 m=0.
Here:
h=6 m=28
